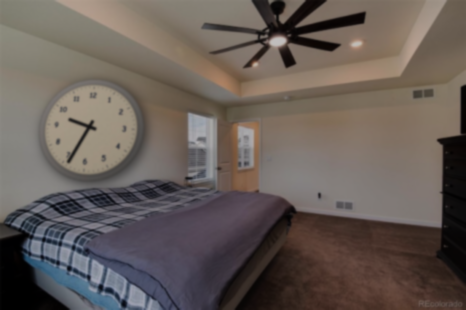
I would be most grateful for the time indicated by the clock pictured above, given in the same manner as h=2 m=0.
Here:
h=9 m=34
